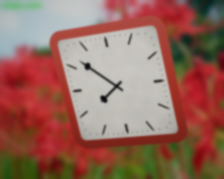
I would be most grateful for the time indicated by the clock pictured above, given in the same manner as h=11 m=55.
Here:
h=7 m=52
